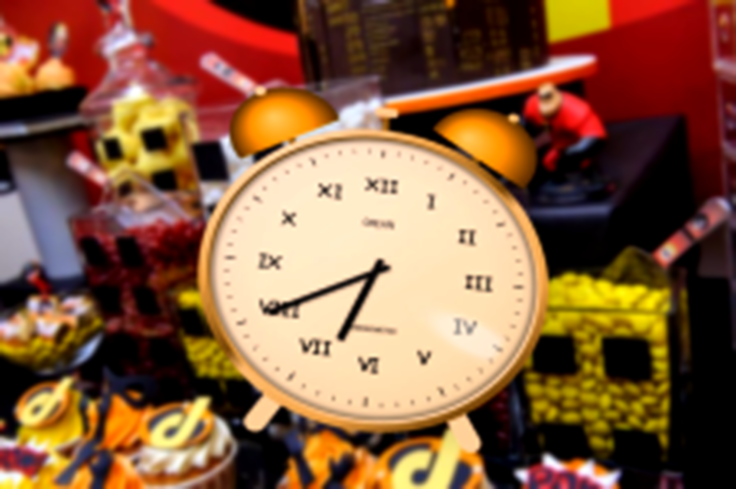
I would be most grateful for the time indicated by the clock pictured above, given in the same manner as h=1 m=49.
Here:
h=6 m=40
